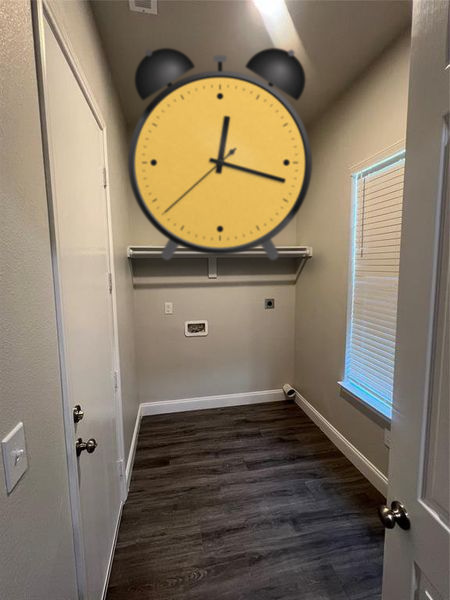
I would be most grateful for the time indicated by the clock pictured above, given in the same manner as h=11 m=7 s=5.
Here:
h=12 m=17 s=38
